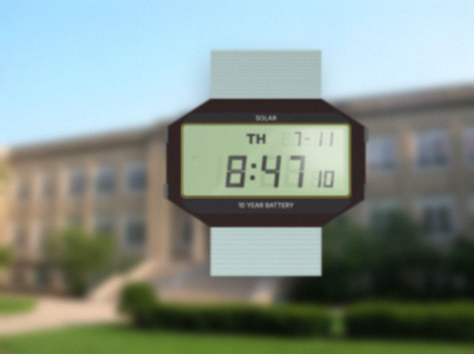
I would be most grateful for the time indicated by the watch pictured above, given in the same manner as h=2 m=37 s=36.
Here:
h=8 m=47 s=10
